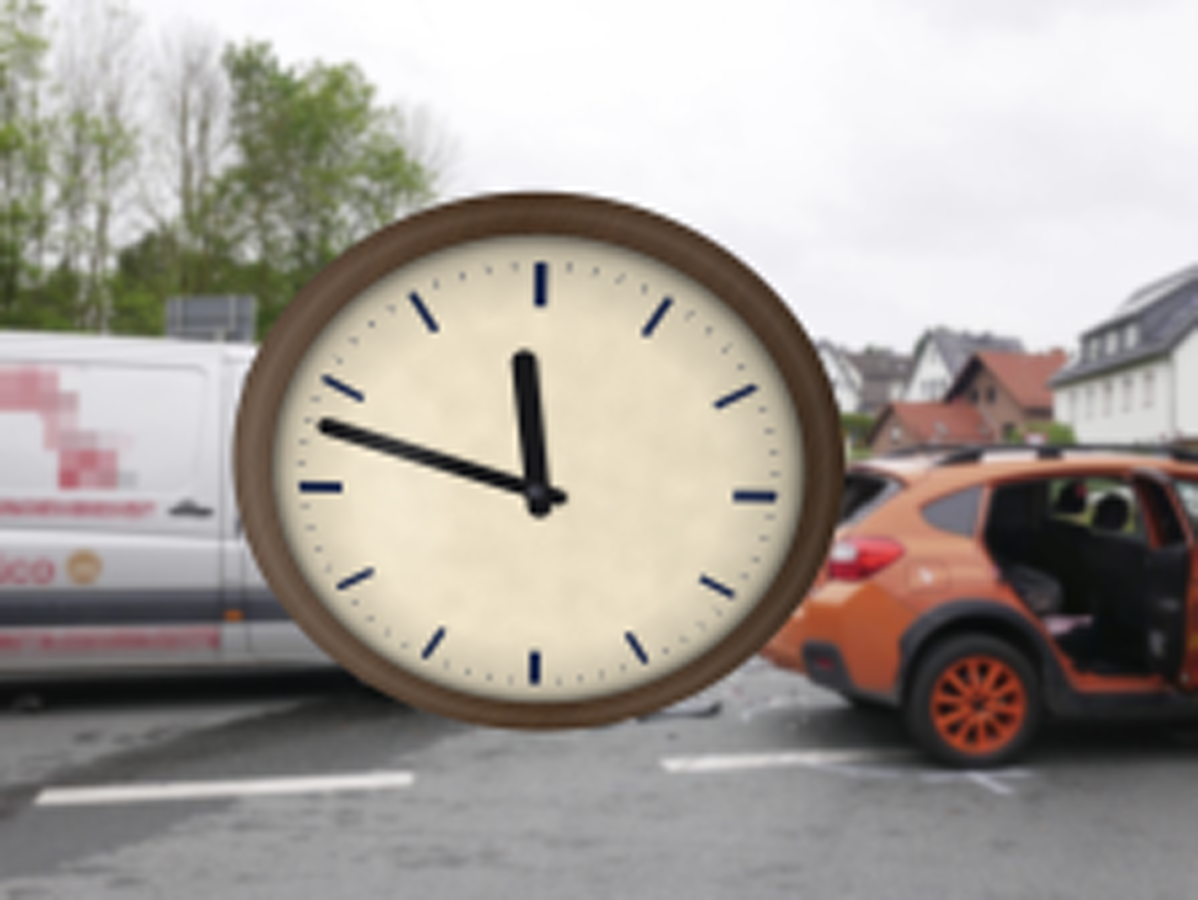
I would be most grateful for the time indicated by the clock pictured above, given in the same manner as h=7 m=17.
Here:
h=11 m=48
